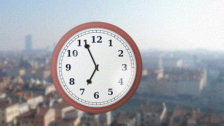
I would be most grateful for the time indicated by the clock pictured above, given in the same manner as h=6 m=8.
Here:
h=6 m=56
